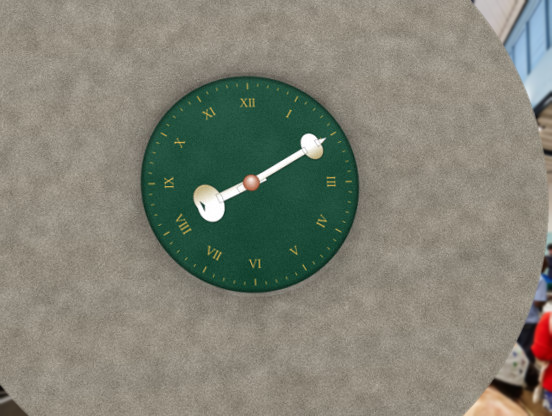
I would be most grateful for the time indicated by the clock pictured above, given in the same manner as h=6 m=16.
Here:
h=8 m=10
